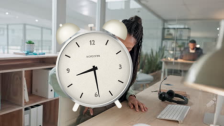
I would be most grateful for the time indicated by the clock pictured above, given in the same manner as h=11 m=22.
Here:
h=8 m=29
